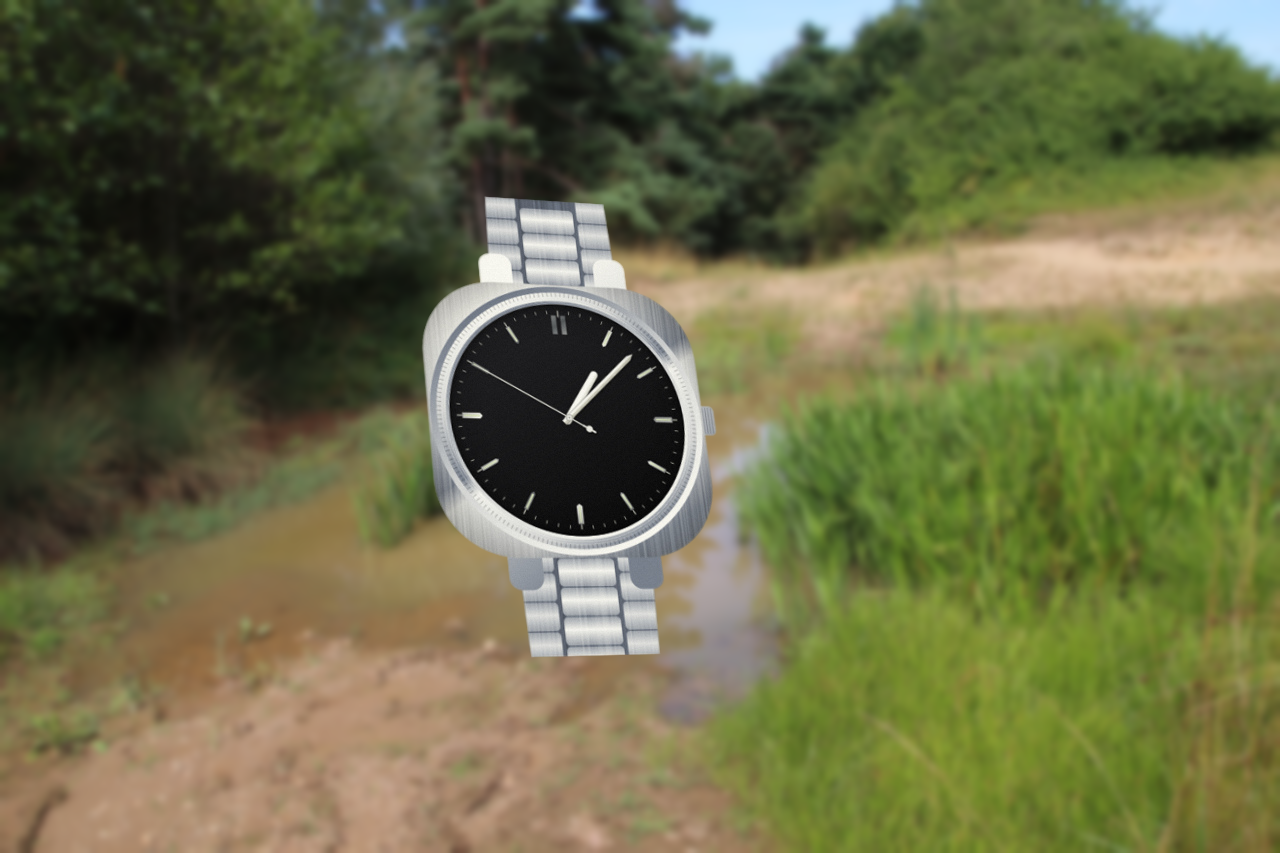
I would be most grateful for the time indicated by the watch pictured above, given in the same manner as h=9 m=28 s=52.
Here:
h=1 m=7 s=50
